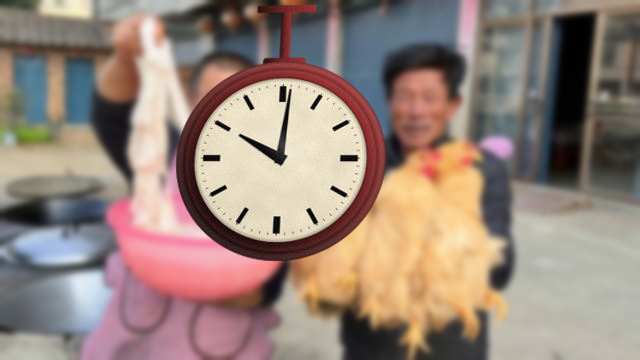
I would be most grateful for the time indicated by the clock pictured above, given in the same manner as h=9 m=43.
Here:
h=10 m=1
